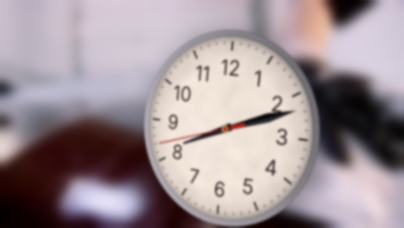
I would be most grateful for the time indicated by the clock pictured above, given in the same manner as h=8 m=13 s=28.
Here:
h=8 m=11 s=42
